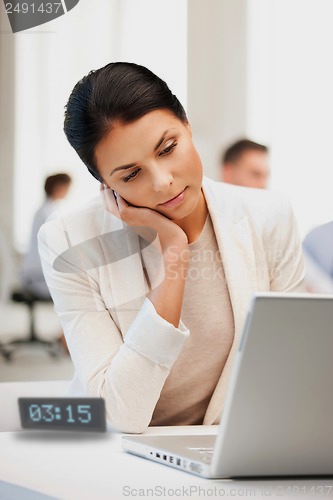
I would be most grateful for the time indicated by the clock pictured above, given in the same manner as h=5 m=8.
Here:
h=3 m=15
